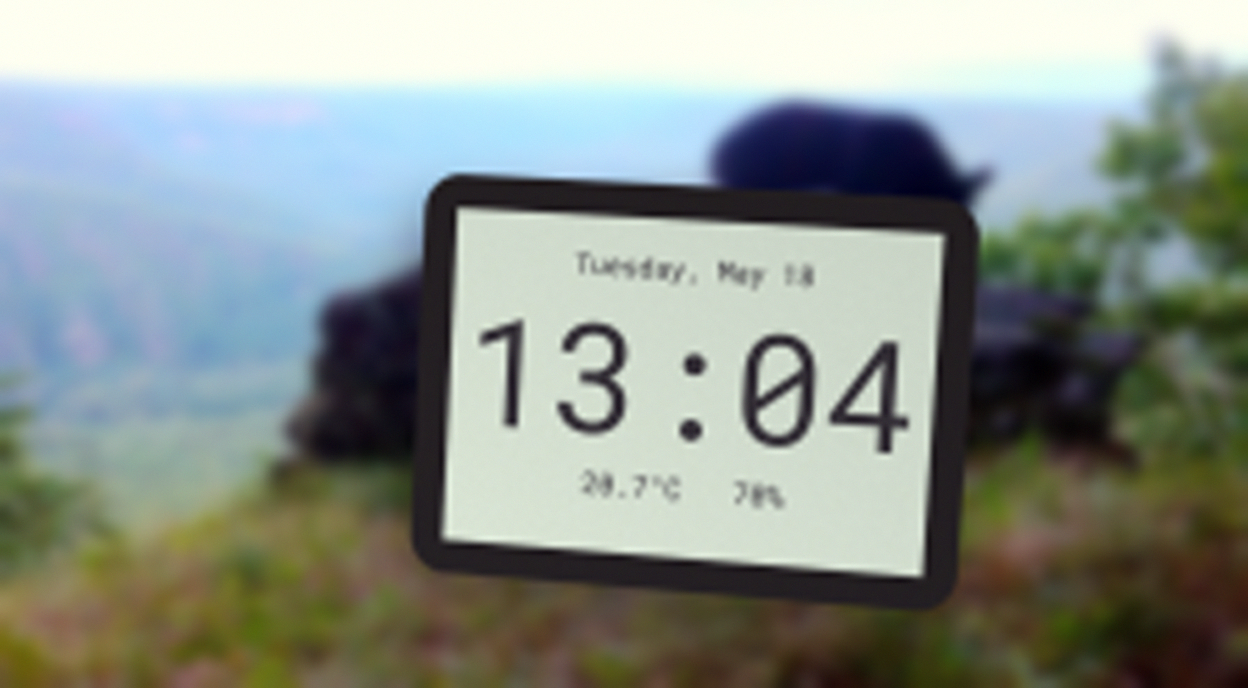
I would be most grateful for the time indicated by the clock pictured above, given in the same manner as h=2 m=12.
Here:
h=13 m=4
